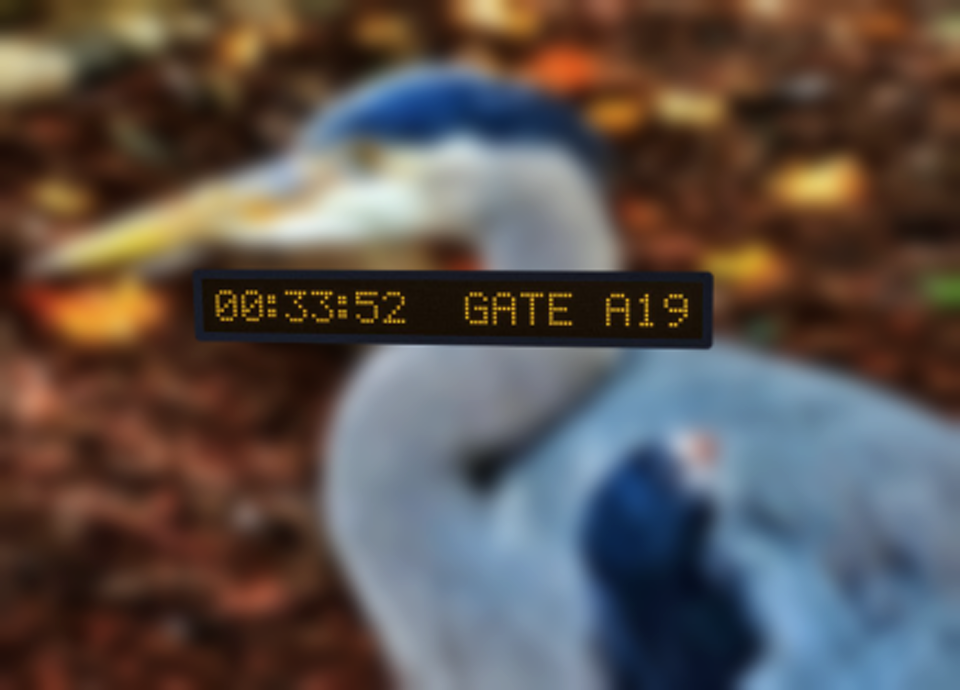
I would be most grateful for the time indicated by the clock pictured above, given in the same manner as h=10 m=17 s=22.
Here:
h=0 m=33 s=52
